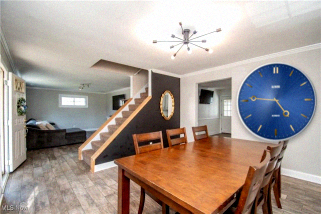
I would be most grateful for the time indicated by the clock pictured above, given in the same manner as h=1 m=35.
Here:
h=4 m=46
